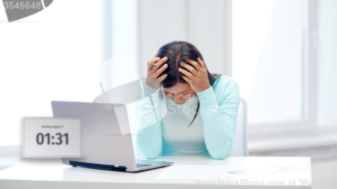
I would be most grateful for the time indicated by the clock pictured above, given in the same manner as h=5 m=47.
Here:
h=1 m=31
